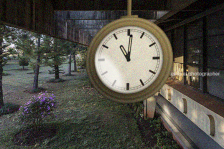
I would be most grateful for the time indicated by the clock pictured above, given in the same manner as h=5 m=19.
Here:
h=11 m=1
